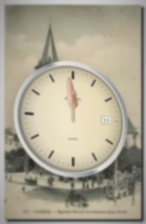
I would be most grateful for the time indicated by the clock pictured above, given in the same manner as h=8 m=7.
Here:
h=11 m=59
